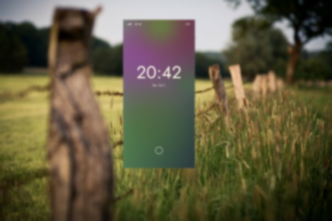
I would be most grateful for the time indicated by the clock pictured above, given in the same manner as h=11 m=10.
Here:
h=20 m=42
